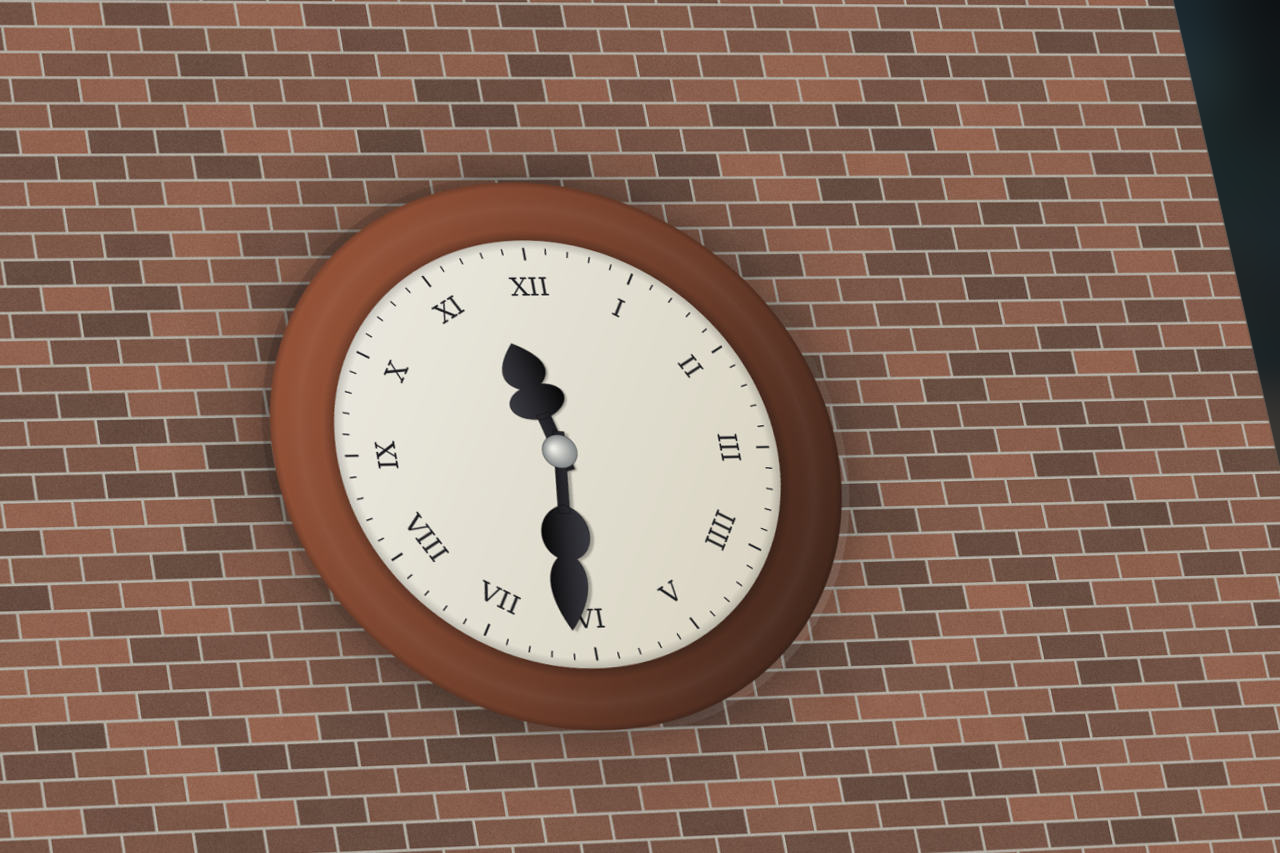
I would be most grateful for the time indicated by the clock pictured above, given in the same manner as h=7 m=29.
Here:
h=11 m=31
